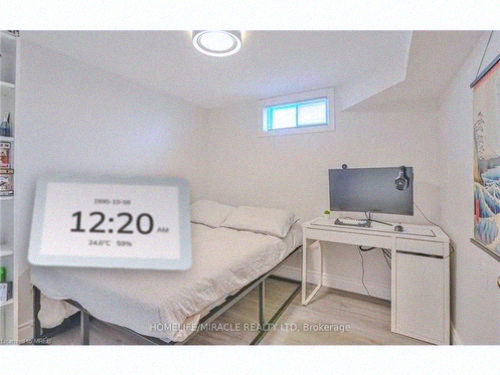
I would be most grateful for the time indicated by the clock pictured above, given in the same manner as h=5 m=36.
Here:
h=12 m=20
